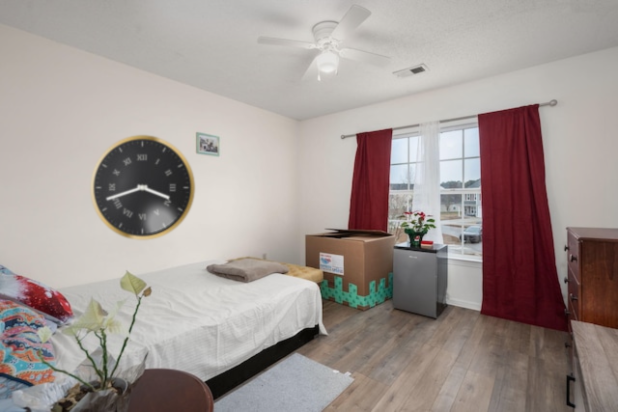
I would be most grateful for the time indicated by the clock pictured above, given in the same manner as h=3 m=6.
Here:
h=3 m=42
